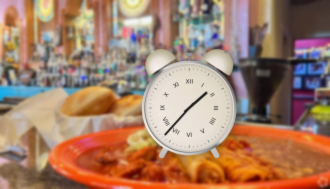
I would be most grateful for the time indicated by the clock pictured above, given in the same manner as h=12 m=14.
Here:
h=1 m=37
